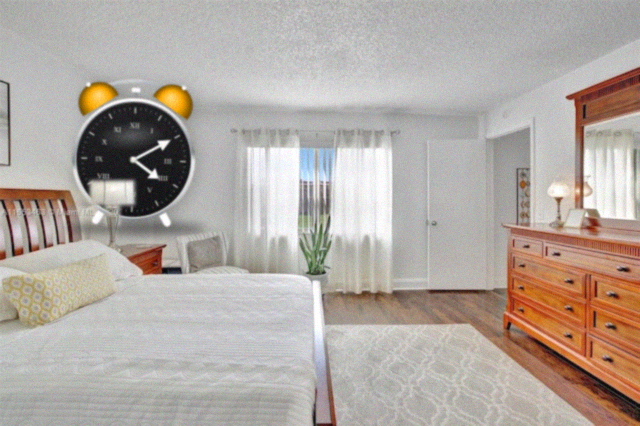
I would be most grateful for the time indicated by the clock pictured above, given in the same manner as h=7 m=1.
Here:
h=4 m=10
